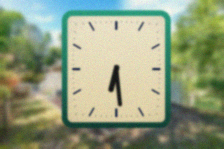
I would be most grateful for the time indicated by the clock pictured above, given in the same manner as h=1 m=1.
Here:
h=6 m=29
